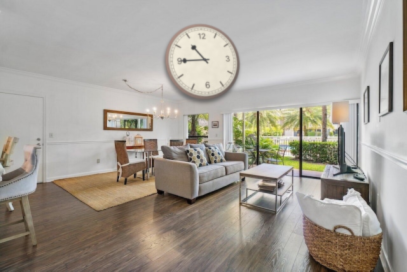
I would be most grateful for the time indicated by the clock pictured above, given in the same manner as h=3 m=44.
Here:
h=10 m=45
